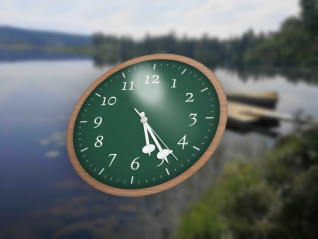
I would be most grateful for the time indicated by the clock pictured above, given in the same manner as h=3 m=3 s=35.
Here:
h=5 m=24 s=23
